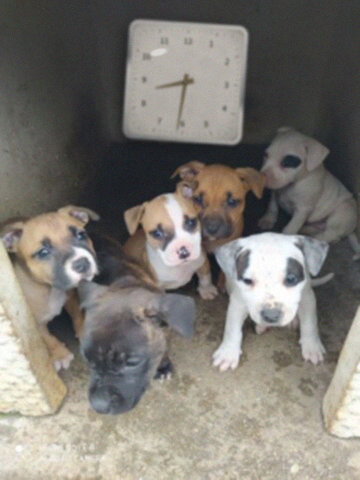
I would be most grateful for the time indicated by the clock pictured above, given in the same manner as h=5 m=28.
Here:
h=8 m=31
